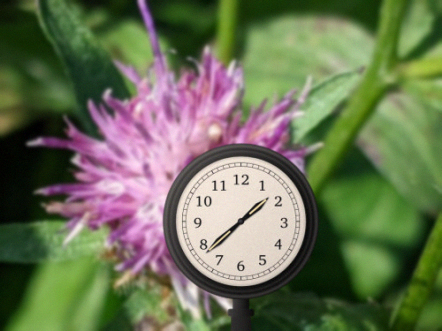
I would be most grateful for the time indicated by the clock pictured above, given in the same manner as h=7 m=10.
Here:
h=1 m=38
